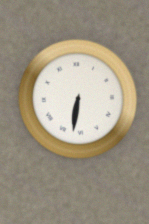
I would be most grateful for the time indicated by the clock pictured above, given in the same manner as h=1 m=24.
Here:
h=6 m=32
